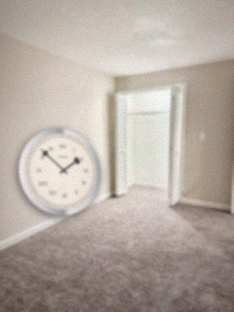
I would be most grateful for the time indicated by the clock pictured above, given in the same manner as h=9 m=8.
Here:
h=1 m=52
